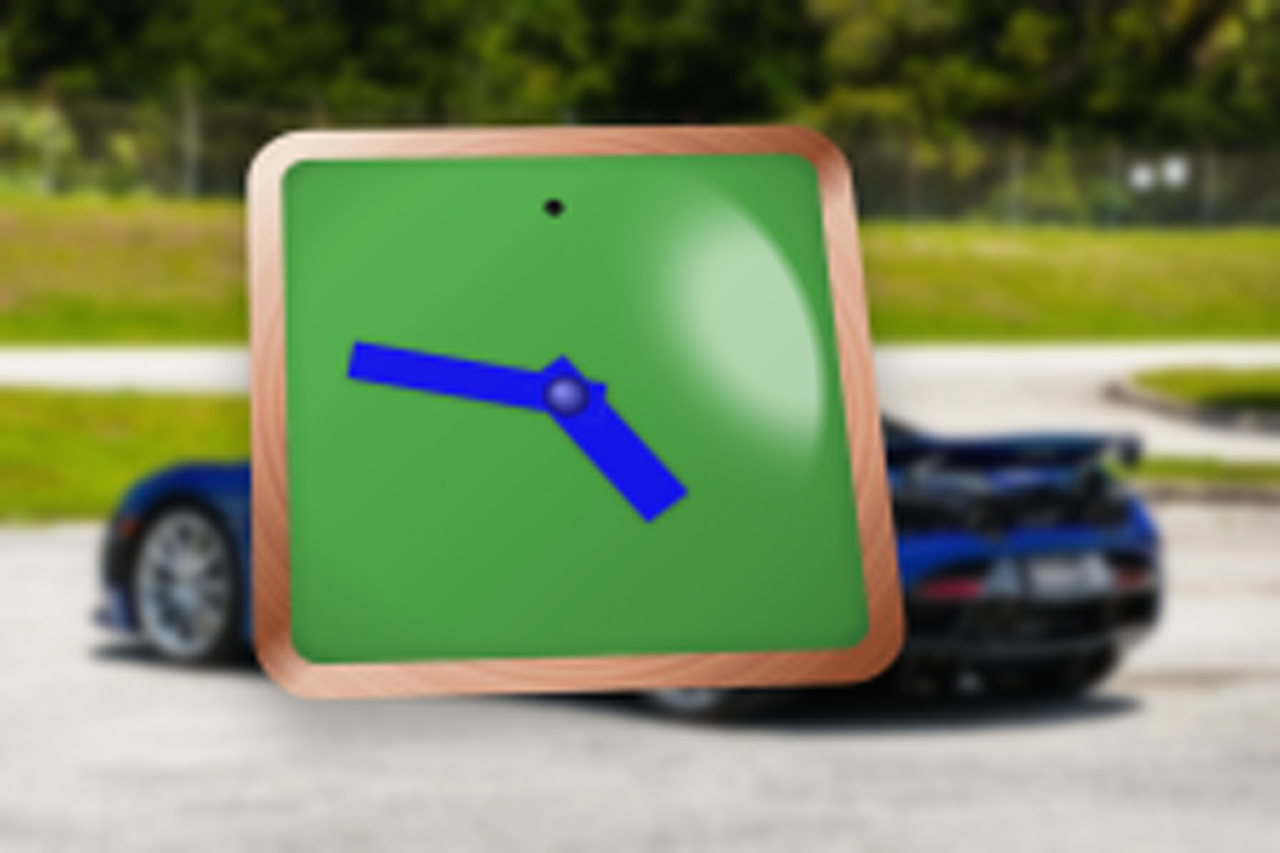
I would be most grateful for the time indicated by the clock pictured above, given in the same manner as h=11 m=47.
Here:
h=4 m=47
